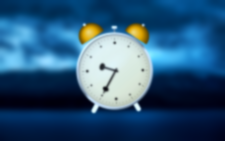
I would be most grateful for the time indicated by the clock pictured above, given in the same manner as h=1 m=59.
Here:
h=9 m=35
